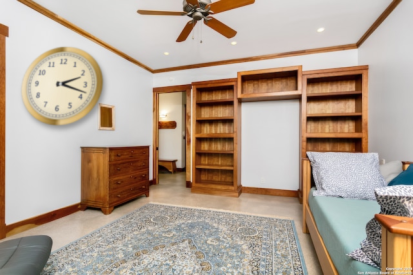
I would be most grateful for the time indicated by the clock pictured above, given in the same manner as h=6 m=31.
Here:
h=2 m=18
